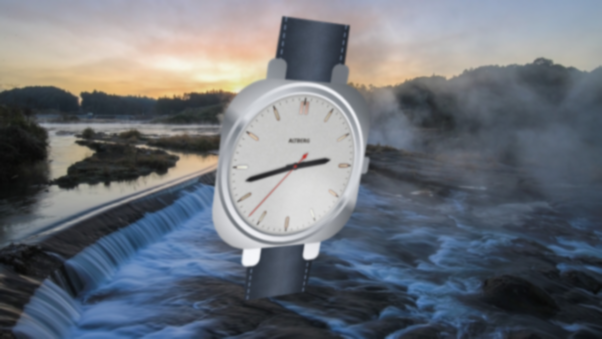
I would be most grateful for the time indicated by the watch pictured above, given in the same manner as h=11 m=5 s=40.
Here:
h=2 m=42 s=37
